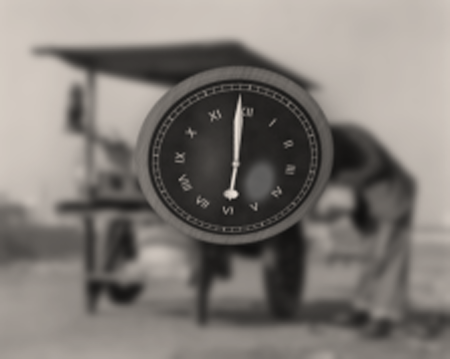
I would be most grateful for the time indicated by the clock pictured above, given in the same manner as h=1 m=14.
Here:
h=5 m=59
